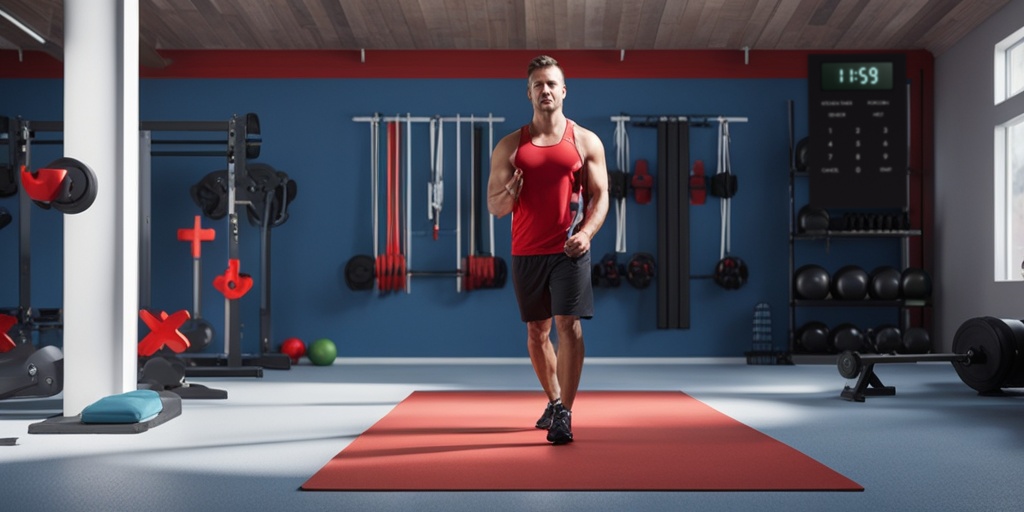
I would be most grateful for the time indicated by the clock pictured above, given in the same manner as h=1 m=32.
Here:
h=11 m=59
